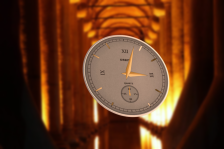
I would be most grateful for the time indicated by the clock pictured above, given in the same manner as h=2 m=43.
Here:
h=3 m=3
